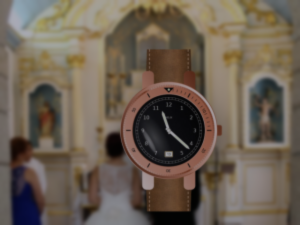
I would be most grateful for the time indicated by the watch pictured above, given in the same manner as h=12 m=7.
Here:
h=11 m=22
